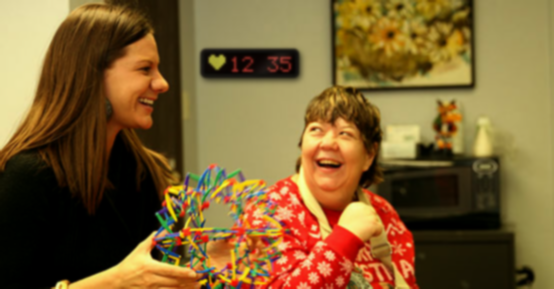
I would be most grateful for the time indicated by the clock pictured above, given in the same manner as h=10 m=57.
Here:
h=12 m=35
